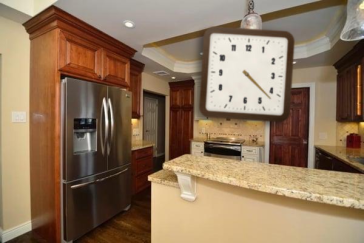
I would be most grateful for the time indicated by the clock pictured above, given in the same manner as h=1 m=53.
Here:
h=4 m=22
